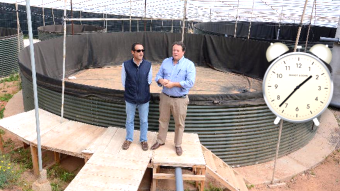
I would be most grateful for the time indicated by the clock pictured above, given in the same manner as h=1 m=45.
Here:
h=1 m=37
